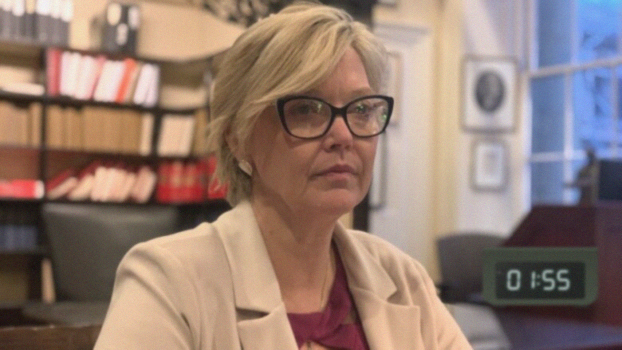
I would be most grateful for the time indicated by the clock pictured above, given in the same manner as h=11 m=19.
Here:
h=1 m=55
